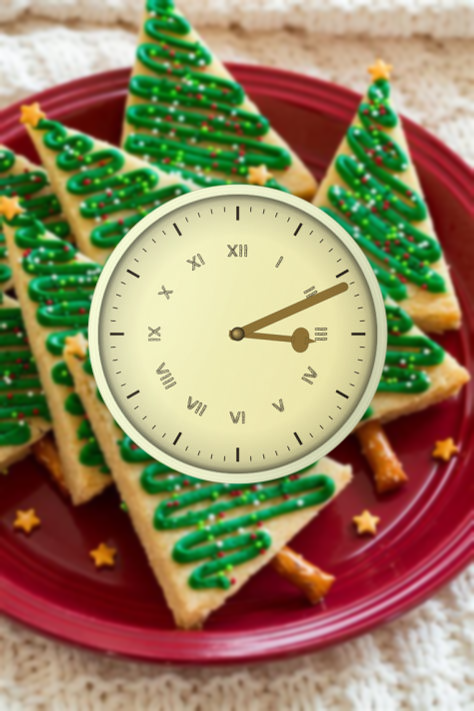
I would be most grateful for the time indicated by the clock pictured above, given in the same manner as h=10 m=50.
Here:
h=3 m=11
